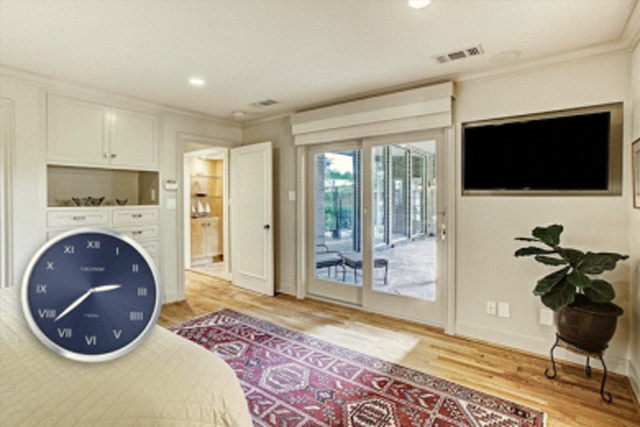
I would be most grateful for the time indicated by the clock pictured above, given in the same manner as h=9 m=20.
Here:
h=2 m=38
